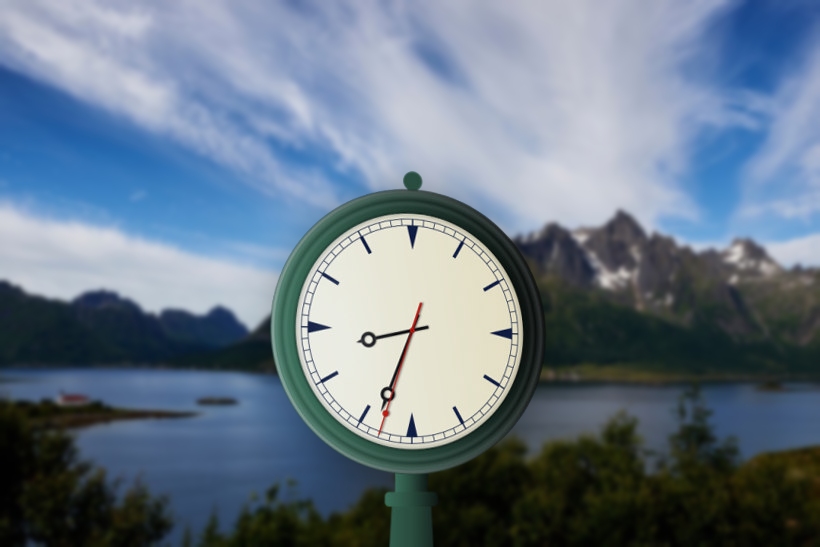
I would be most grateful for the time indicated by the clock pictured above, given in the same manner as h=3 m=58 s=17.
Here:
h=8 m=33 s=33
